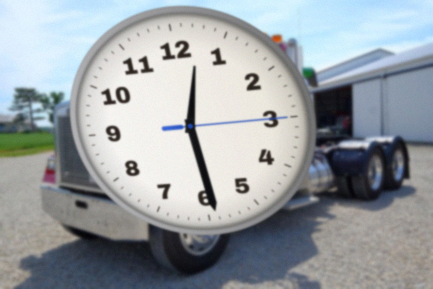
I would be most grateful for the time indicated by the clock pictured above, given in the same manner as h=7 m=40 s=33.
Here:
h=12 m=29 s=15
